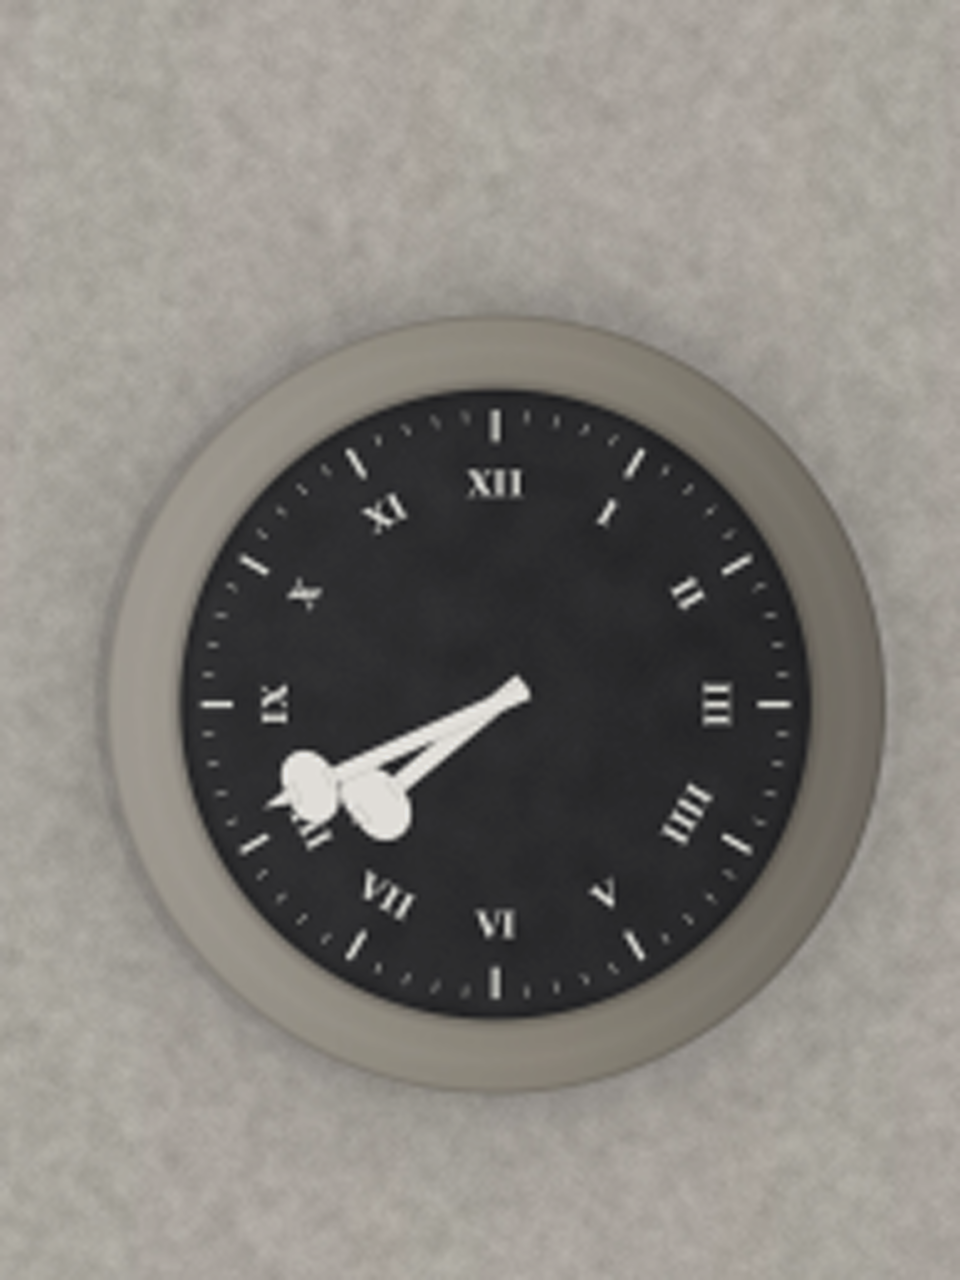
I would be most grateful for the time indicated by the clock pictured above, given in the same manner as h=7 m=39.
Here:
h=7 m=41
